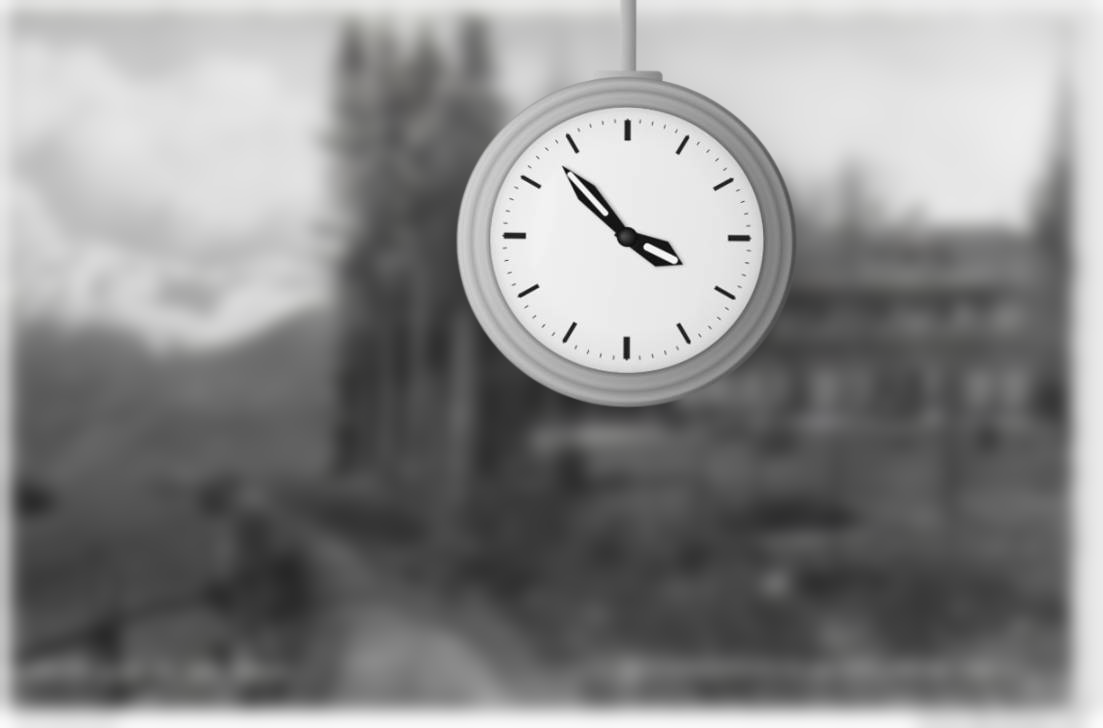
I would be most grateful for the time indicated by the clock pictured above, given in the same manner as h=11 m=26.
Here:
h=3 m=53
